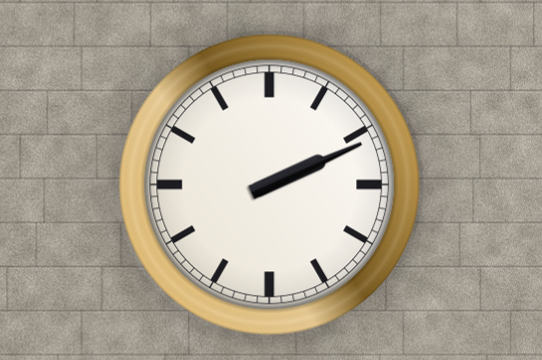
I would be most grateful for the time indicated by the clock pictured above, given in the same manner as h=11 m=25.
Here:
h=2 m=11
